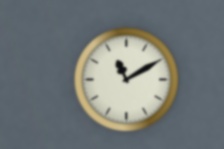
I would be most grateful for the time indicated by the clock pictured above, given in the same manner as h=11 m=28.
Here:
h=11 m=10
